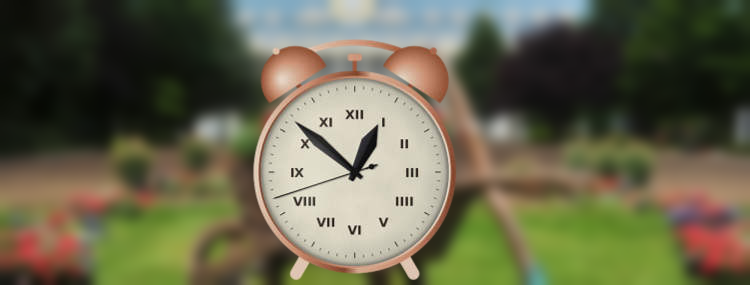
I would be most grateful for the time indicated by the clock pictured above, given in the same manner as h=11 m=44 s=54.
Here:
h=12 m=51 s=42
